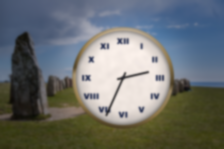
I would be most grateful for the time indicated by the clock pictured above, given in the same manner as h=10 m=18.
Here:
h=2 m=34
